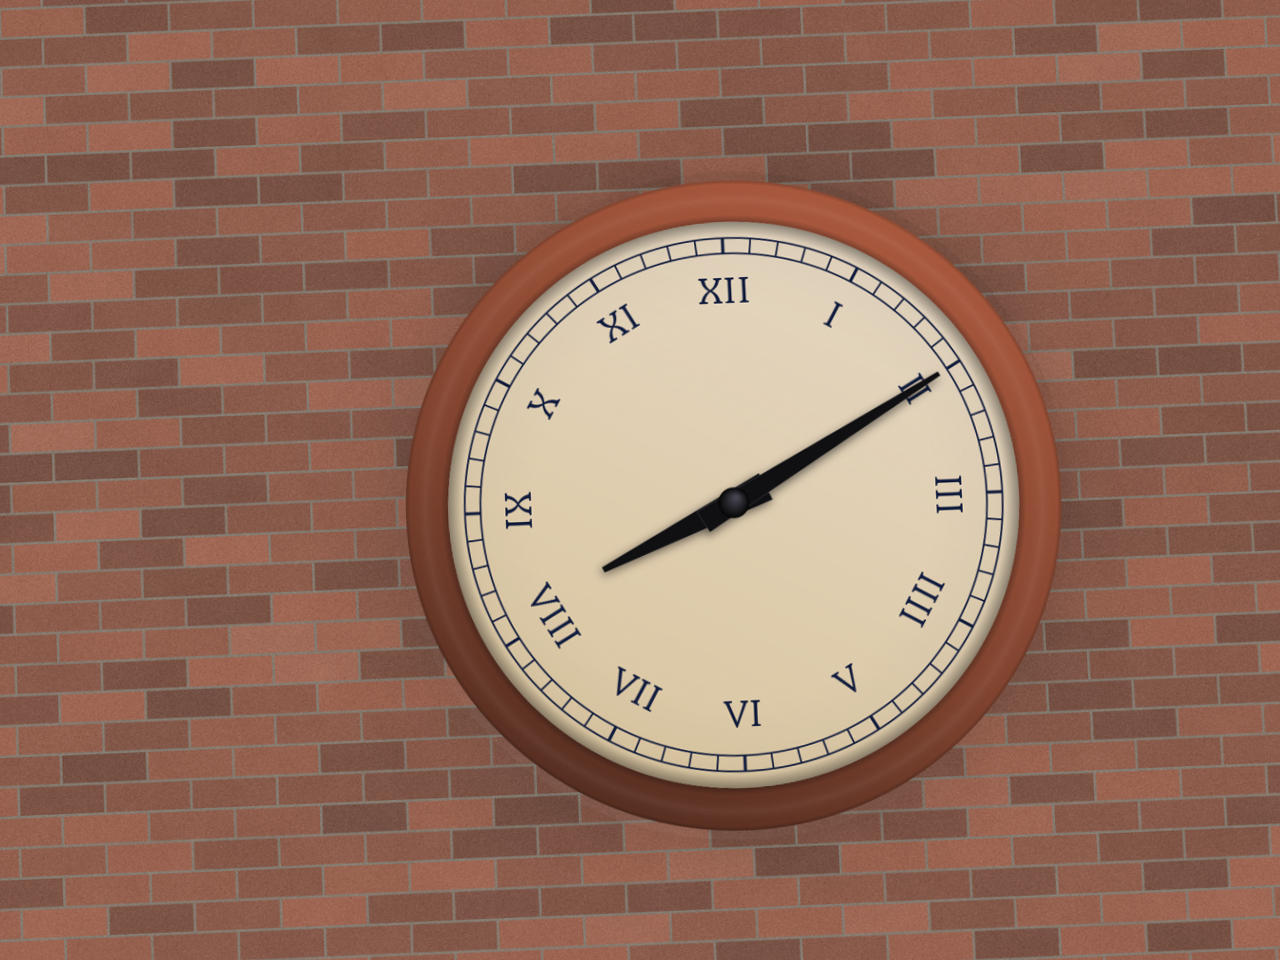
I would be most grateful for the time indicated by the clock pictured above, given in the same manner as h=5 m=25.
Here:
h=8 m=10
